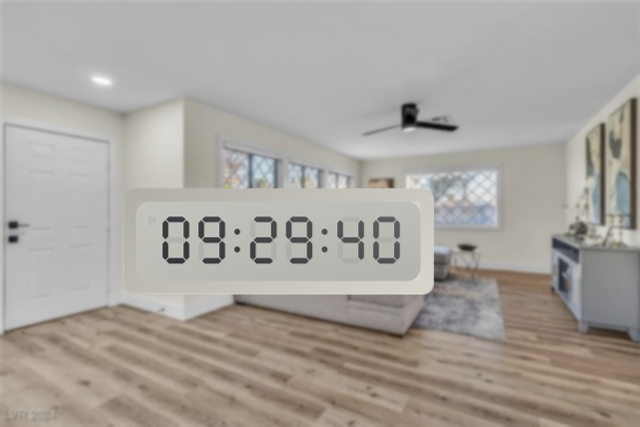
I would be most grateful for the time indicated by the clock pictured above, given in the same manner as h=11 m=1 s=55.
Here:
h=9 m=29 s=40
